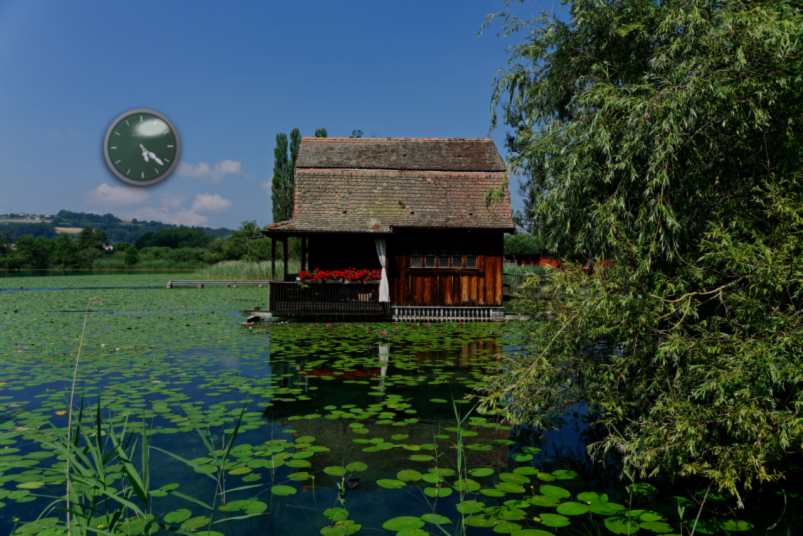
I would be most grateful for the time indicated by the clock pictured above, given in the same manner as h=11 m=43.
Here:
h=5 m=22
